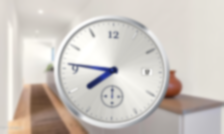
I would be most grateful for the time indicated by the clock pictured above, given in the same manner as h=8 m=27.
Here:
h=7 m=46
